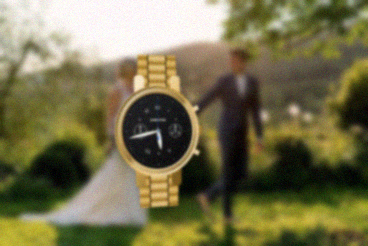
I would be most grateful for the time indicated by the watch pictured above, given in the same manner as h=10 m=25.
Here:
h=5 m=43
